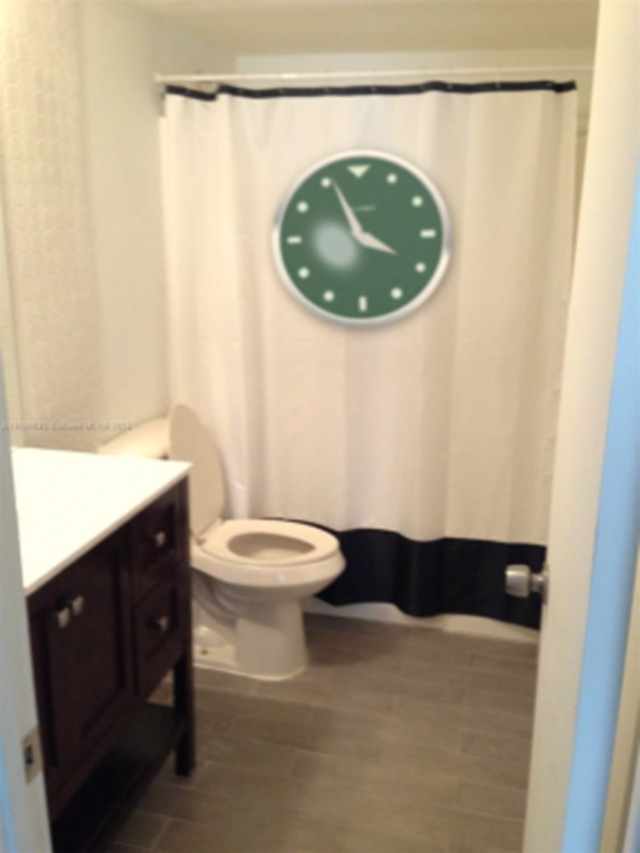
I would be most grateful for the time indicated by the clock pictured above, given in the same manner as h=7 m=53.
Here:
h=3 m=56
